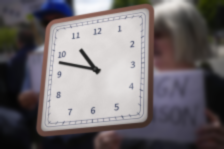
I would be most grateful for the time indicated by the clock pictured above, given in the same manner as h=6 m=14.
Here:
h=10 m=48
